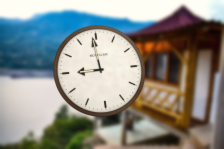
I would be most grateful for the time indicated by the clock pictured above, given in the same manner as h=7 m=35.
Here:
h=8 m=59
